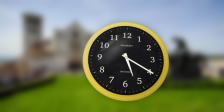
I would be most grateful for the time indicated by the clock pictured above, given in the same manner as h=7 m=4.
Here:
h=5 m=20
